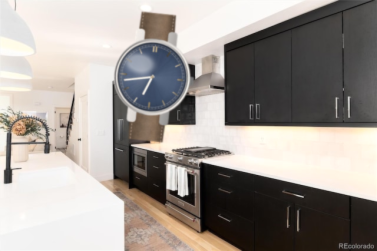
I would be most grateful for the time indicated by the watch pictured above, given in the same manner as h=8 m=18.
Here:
h=6 m=43
